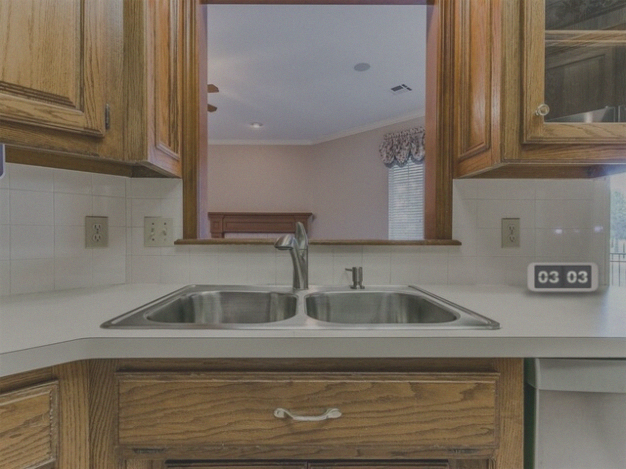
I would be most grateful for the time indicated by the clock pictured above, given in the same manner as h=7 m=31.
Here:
h=3 m=3
